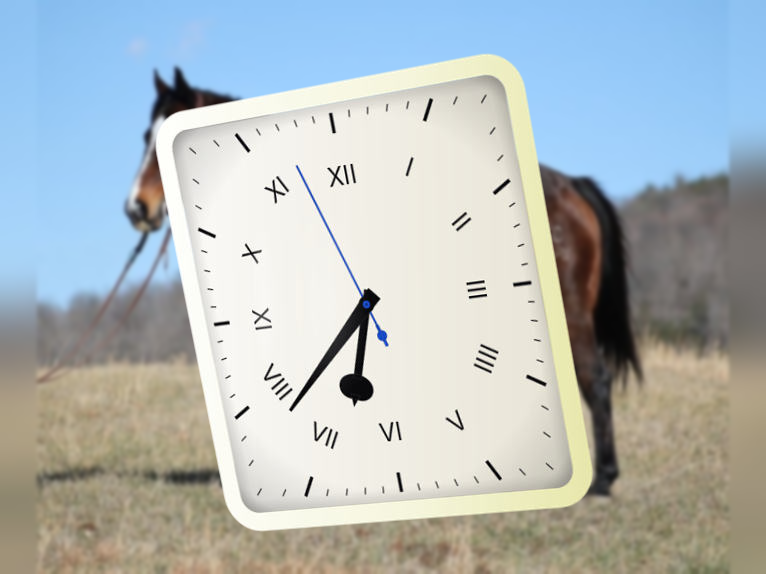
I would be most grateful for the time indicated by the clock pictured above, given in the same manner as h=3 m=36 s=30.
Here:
h=6 m=37 s=57
